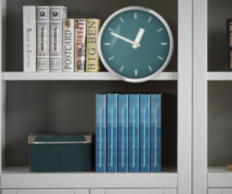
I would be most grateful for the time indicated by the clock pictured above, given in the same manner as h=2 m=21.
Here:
h=12 m=49
